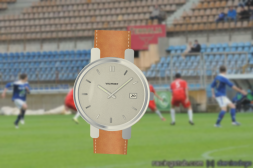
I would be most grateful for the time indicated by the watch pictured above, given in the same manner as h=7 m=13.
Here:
h=10 m=8
